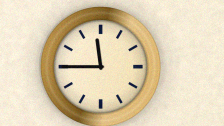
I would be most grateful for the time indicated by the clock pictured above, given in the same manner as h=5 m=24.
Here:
h=11 m=45
